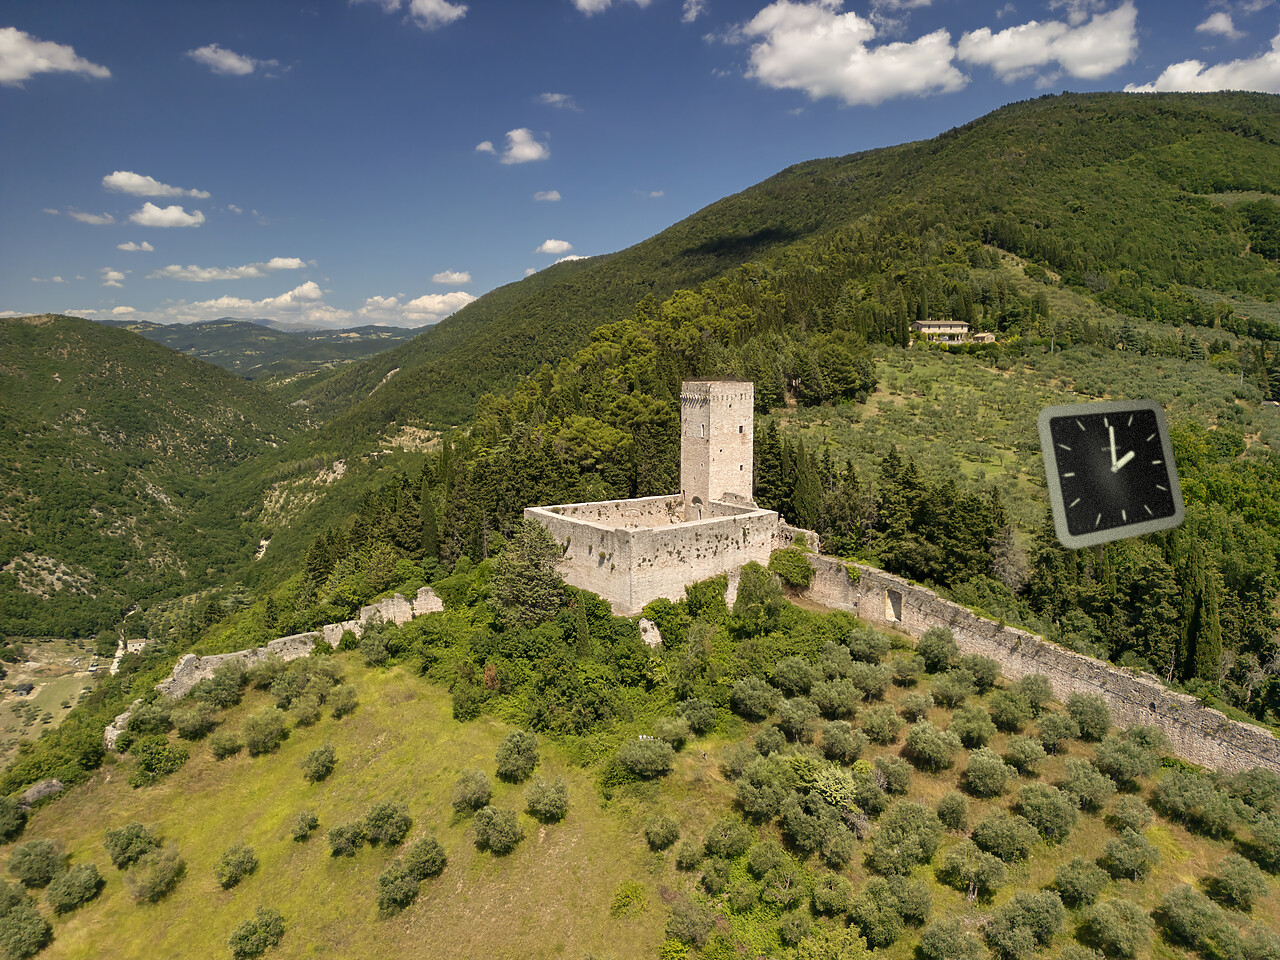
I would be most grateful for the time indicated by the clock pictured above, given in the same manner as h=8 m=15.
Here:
h=2 m=1
